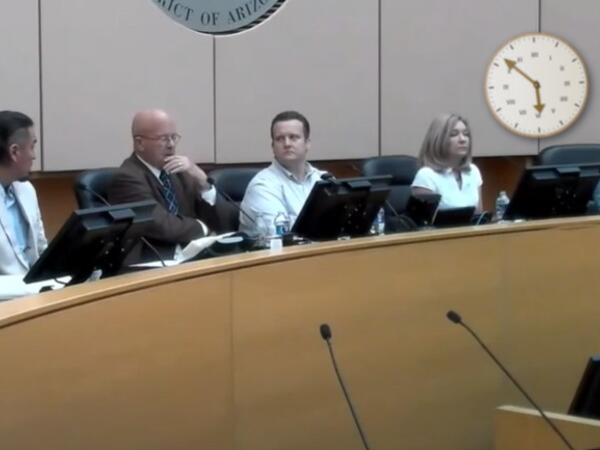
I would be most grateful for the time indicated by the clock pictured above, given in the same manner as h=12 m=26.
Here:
h=5 m=52
